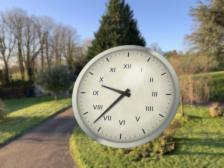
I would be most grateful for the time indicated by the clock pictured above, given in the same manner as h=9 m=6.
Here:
h=9 m=37
